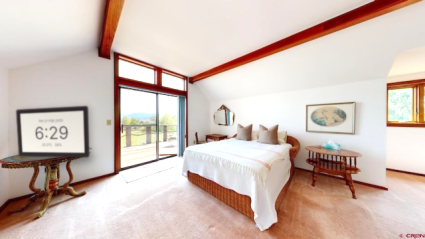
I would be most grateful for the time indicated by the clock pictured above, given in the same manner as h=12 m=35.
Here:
h=6 m=29
